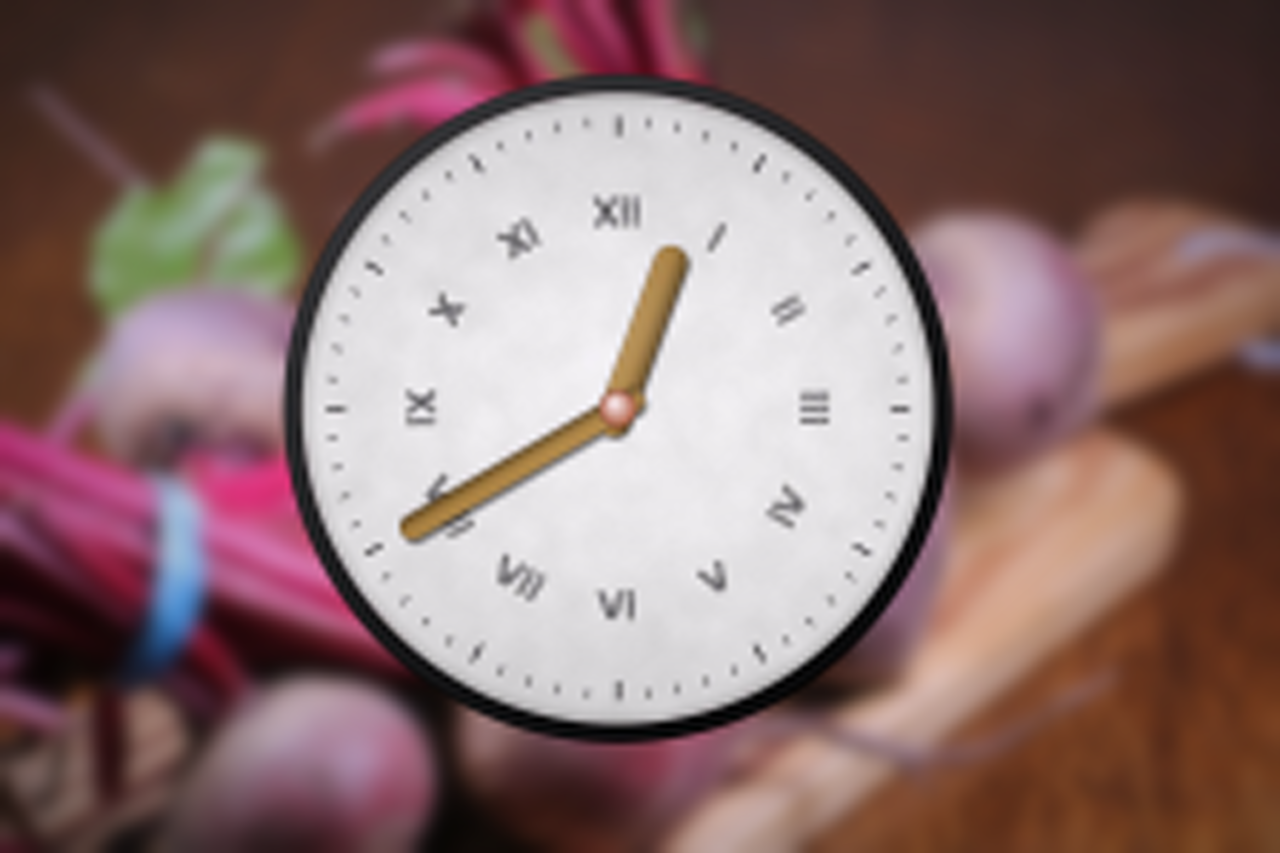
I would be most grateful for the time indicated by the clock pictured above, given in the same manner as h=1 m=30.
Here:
h=12 m=40
